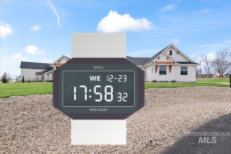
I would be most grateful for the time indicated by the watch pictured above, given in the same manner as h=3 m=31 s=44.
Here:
h=17 m=58 s=32
